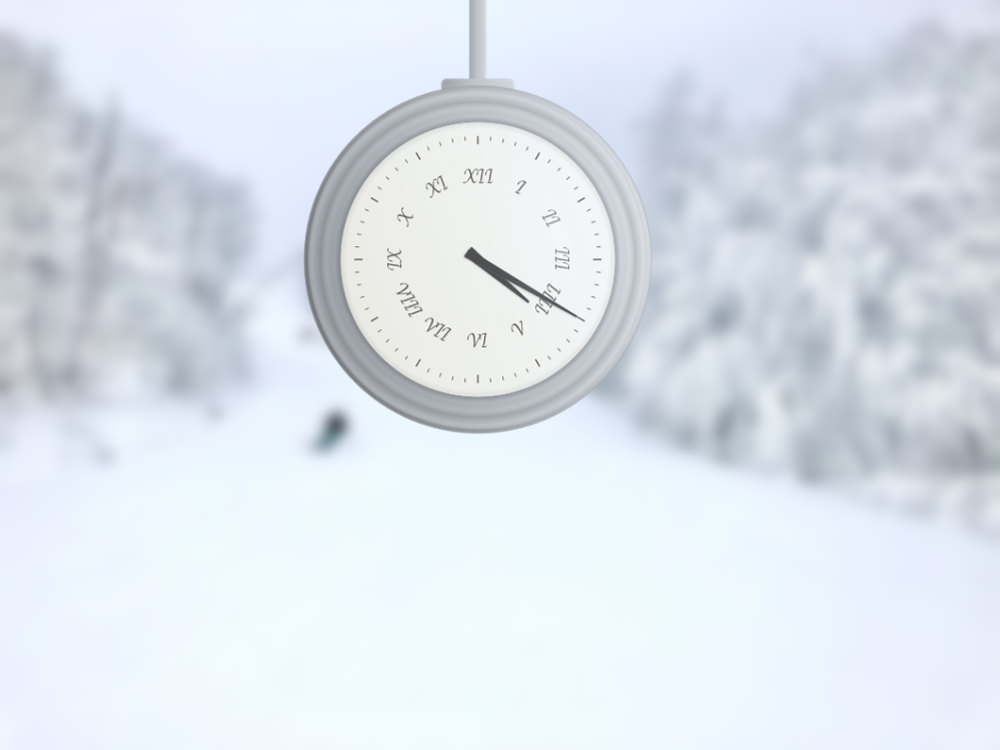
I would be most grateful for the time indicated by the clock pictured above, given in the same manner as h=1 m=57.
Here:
h=4 m=20
